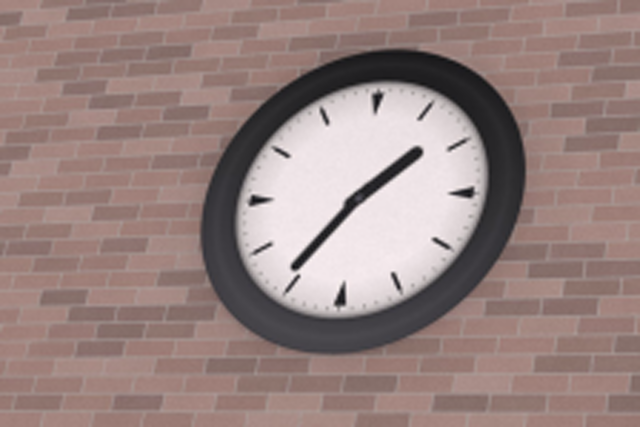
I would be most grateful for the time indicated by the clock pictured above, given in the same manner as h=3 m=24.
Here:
h=1 m=36
